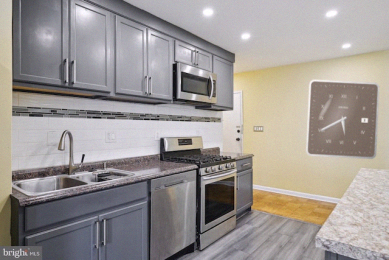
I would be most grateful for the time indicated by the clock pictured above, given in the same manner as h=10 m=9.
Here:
h=5 m=40
